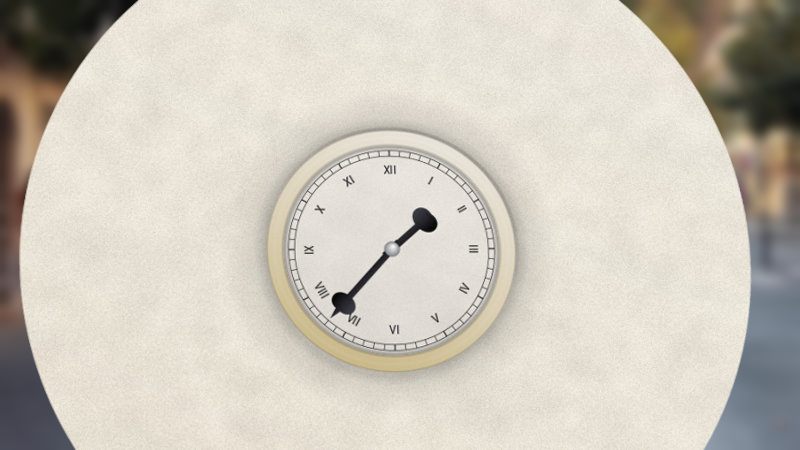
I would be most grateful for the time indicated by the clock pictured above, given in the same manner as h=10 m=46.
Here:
h=1 m=37
